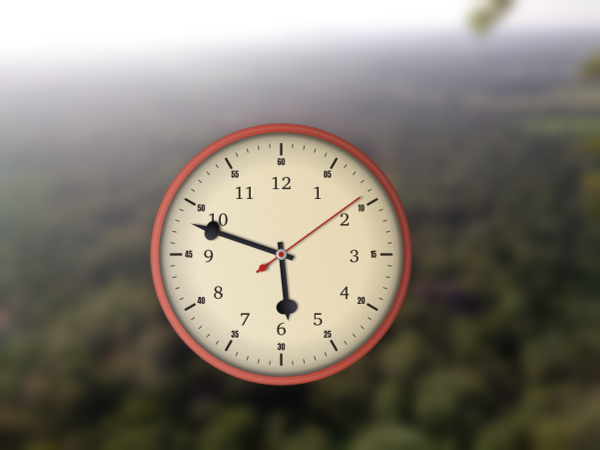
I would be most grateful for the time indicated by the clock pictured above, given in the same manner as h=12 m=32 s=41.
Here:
h=5 m=48 s=9
